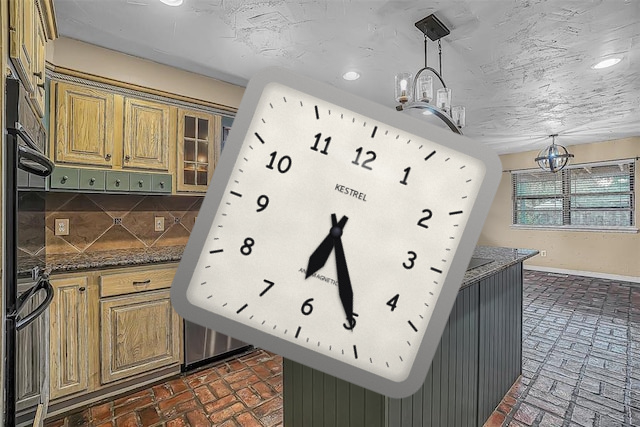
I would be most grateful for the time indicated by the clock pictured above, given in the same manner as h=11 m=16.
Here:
h=6 m=25
